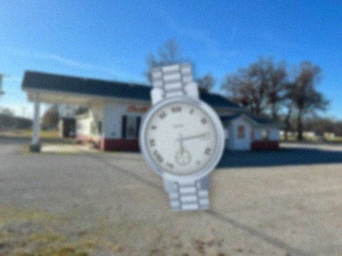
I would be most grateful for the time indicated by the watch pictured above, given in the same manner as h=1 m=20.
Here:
h=6 m=14
